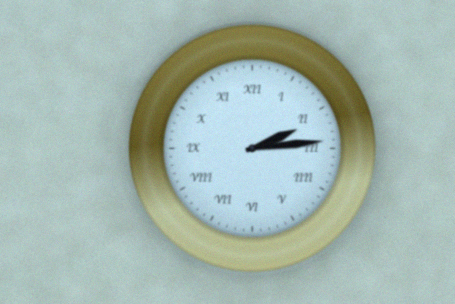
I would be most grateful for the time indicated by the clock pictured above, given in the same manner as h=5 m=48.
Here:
h=2 m=14
